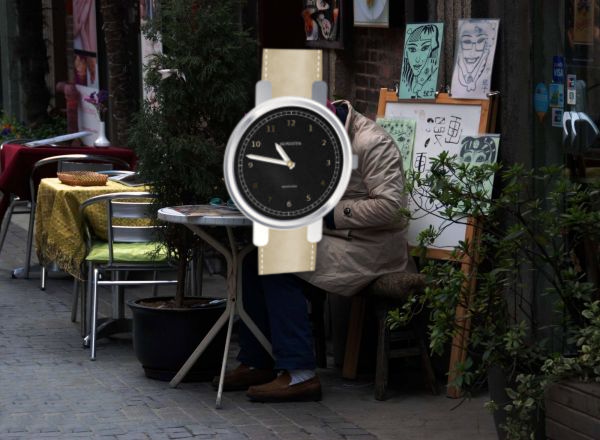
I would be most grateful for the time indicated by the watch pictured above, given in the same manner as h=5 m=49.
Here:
h=10 m=47
